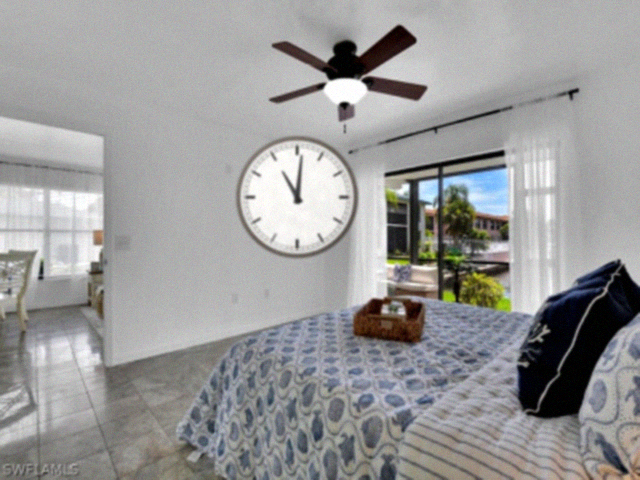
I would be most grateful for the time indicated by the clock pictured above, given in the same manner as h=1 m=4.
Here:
h=11 m=1
